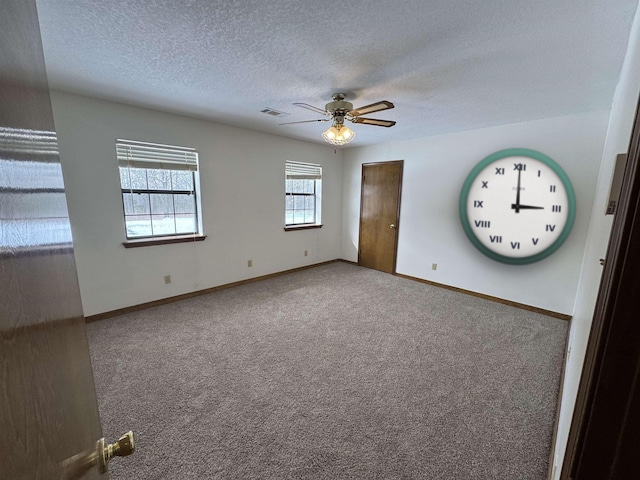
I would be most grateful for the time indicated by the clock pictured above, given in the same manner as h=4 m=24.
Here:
h=3 m=0
